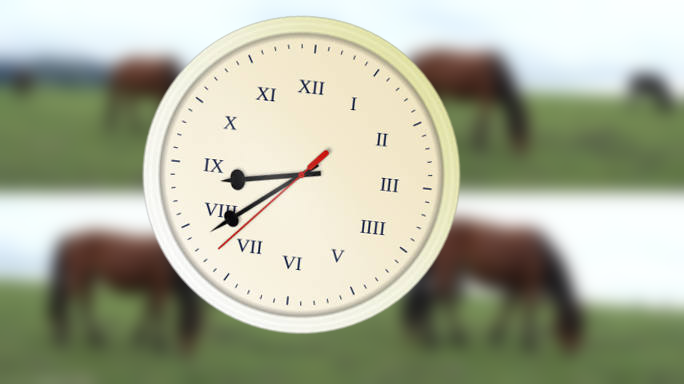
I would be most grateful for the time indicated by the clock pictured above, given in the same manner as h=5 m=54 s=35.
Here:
h=8 m=38 s=37
